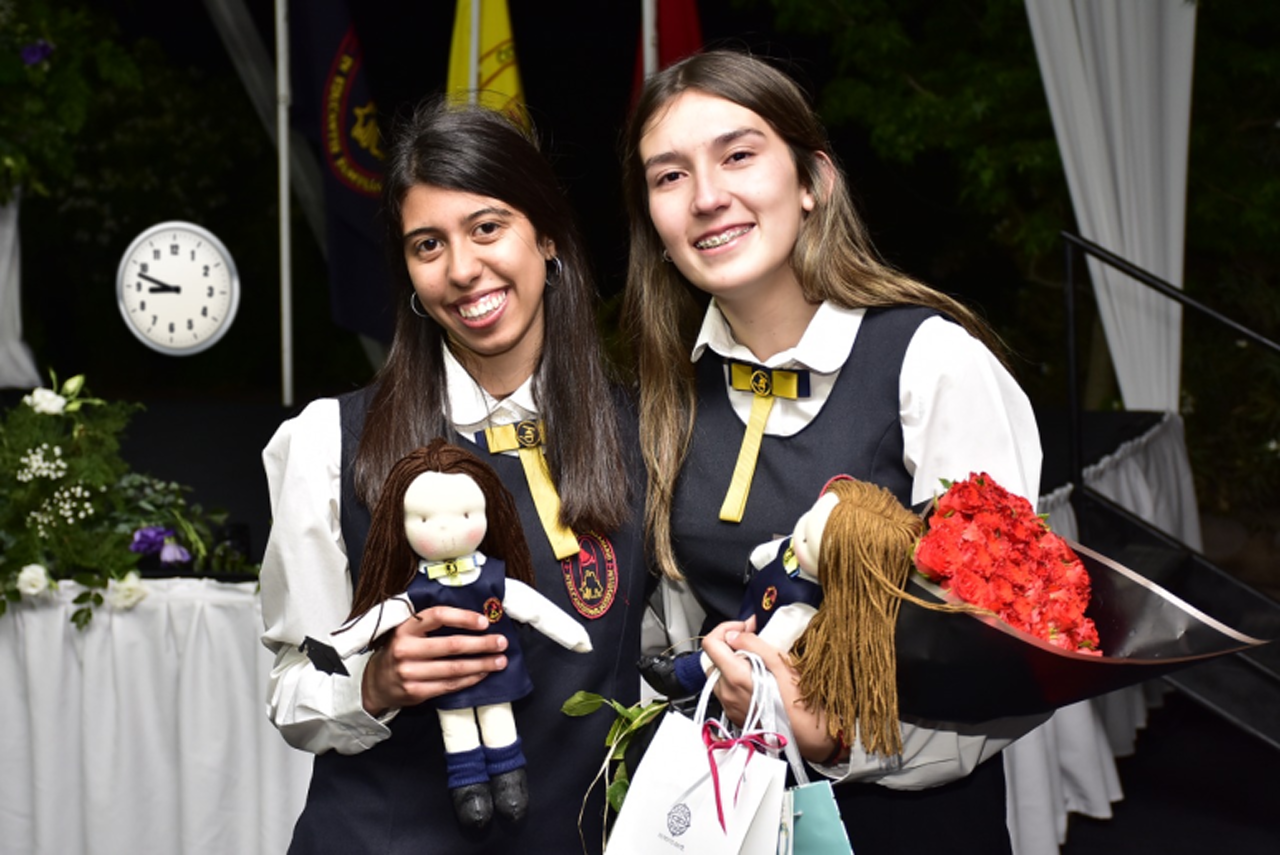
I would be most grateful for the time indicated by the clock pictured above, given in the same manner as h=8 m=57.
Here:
h=8 m=48
